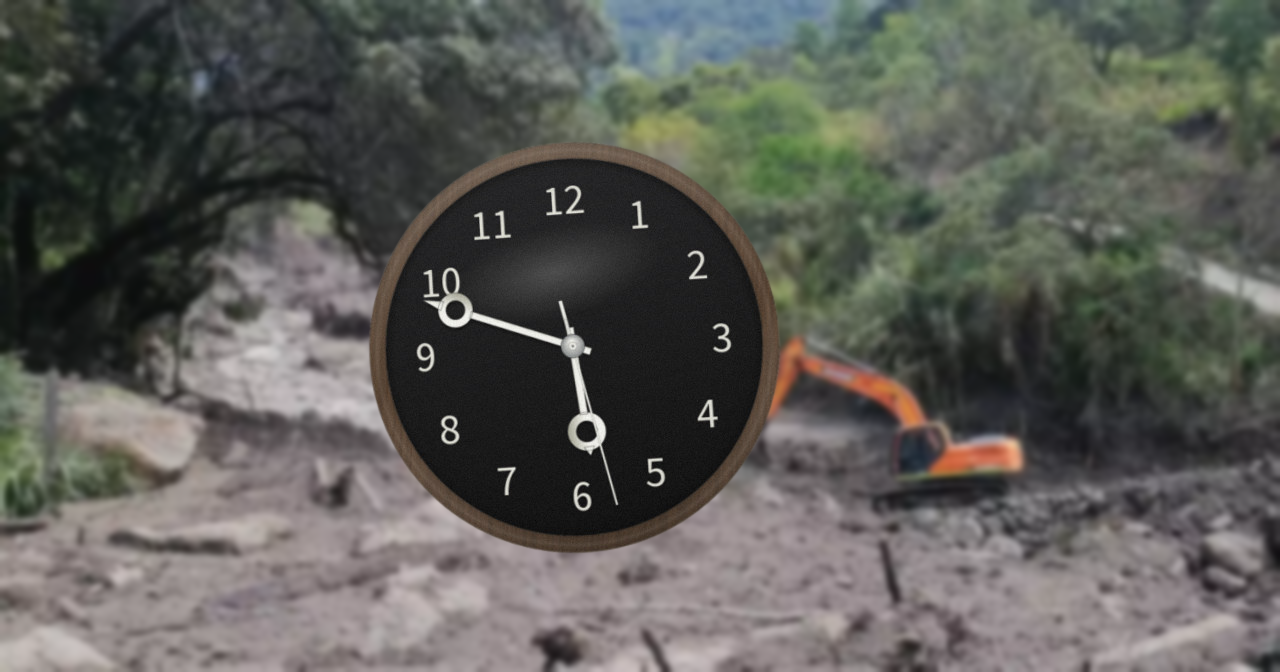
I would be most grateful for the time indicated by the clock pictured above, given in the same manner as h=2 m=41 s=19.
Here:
h=5 m=48 s=28
